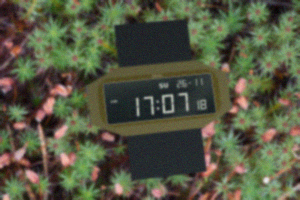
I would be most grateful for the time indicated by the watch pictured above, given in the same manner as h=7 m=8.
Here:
h=17 m=7
